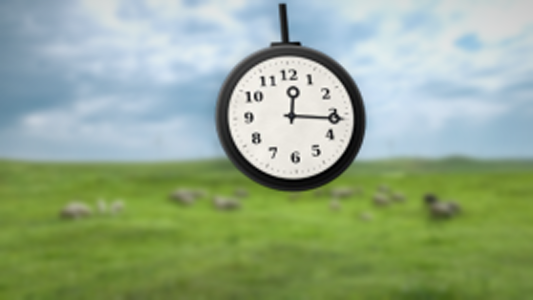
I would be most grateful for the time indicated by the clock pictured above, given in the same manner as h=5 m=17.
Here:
h=12 m=16
